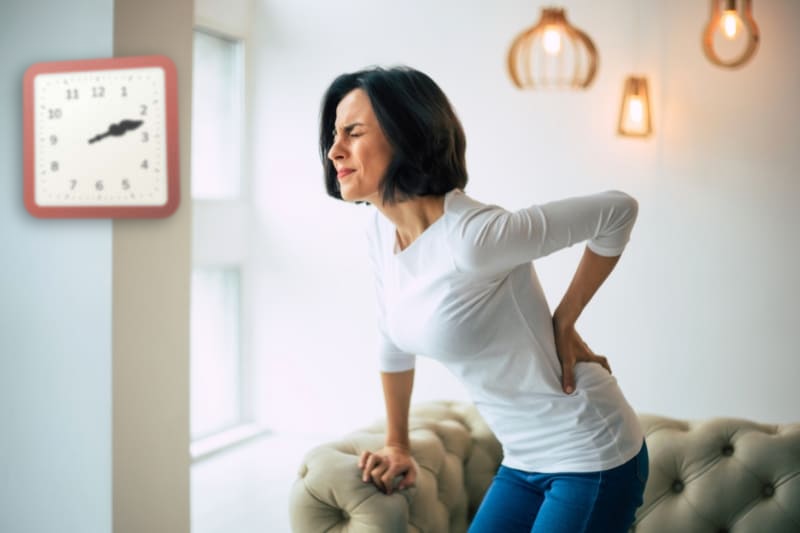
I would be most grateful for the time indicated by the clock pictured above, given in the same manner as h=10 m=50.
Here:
h=2 m=12
